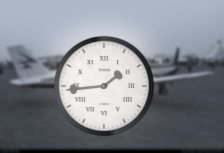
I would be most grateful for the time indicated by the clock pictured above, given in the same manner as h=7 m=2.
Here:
h=1 m=44
